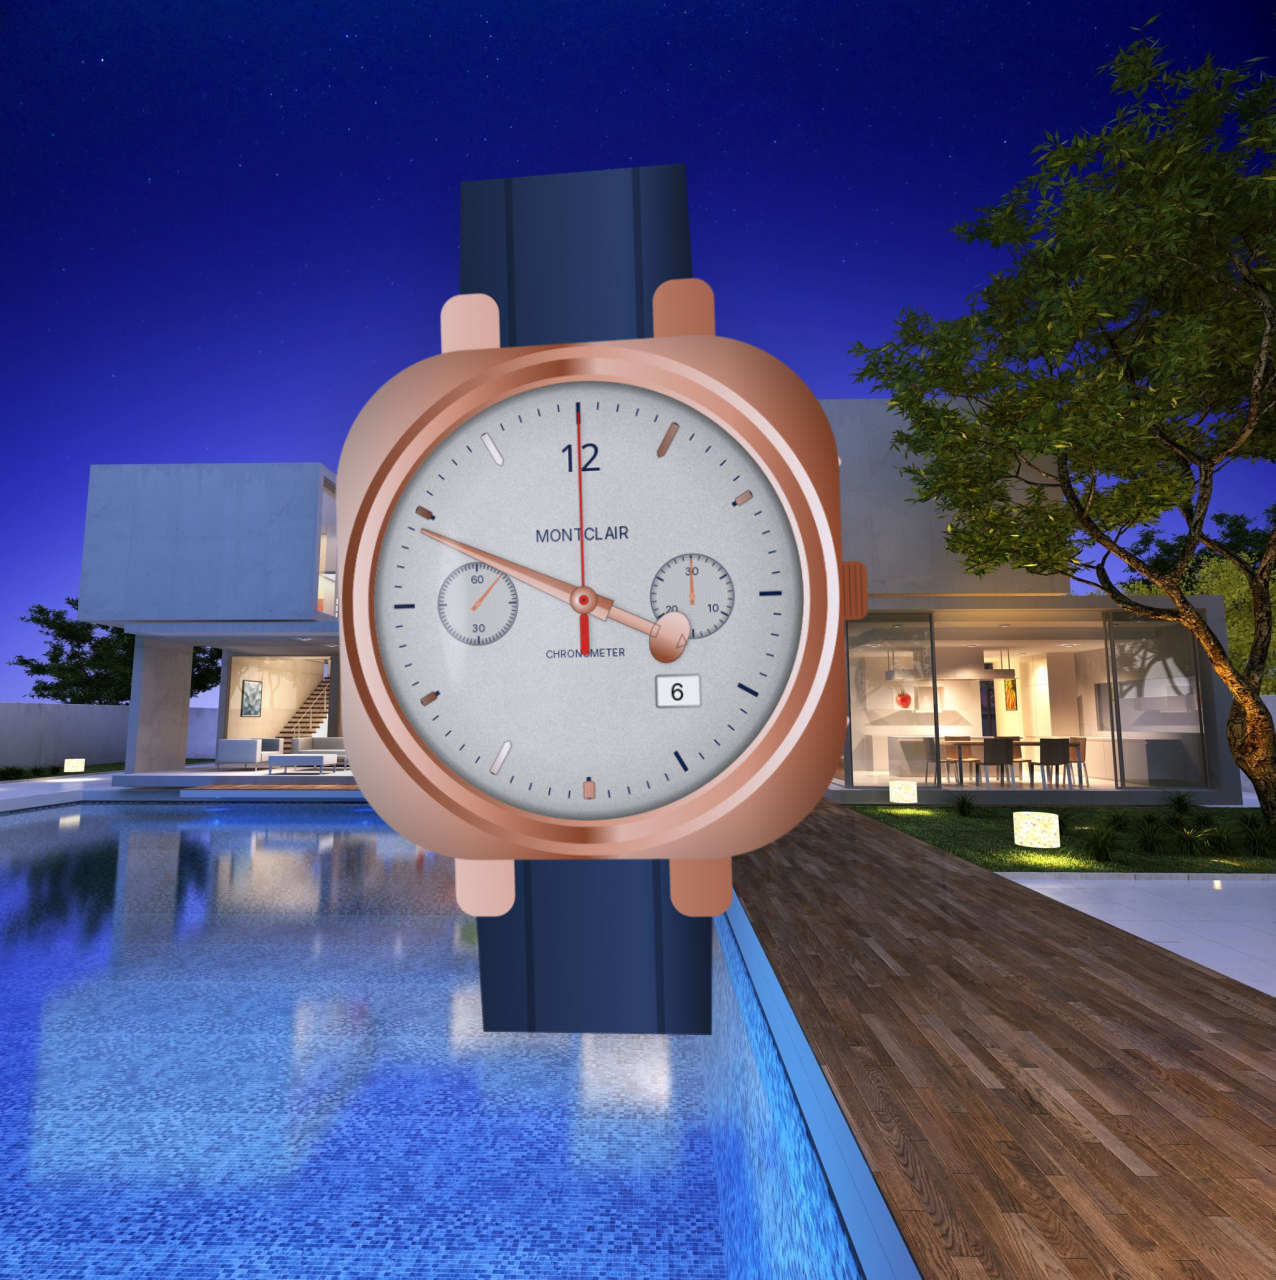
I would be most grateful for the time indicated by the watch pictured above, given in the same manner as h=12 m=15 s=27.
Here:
h=3 m=49 s=7
